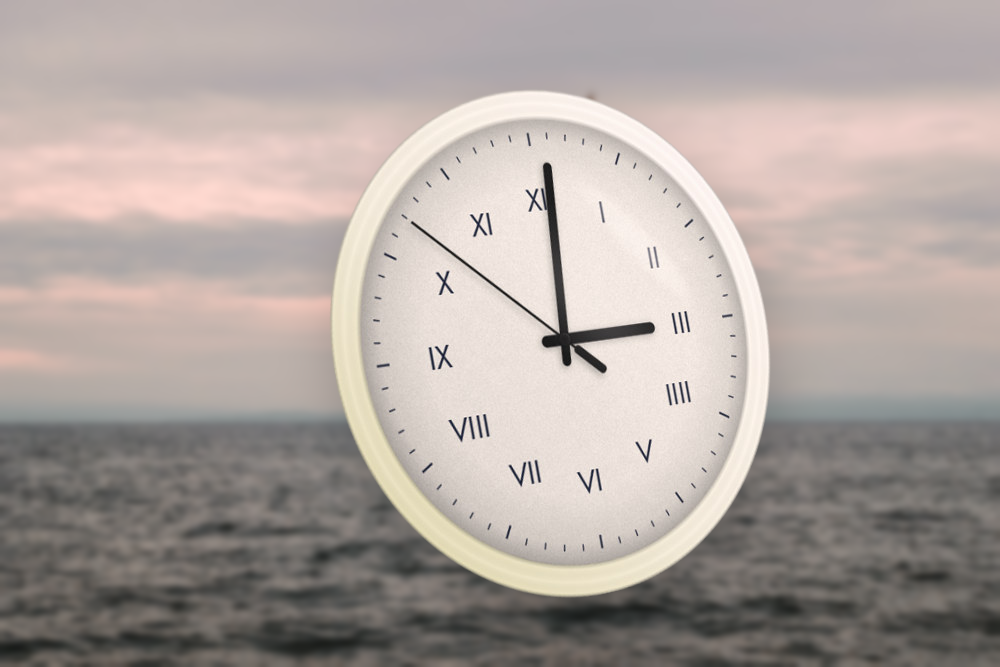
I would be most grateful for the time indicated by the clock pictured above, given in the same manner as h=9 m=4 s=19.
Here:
h=3 m=0 s=52
